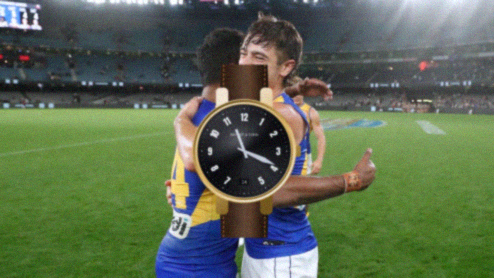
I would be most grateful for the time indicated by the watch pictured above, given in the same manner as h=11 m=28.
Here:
h=11 m=19
